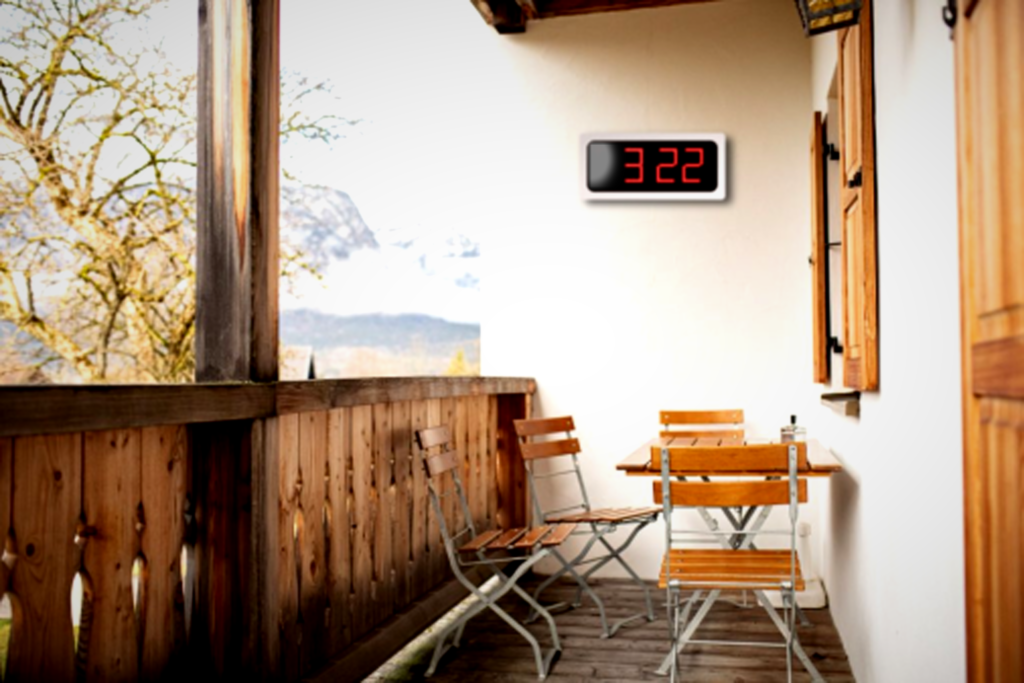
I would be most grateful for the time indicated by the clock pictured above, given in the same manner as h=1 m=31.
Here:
h=3 m=22
